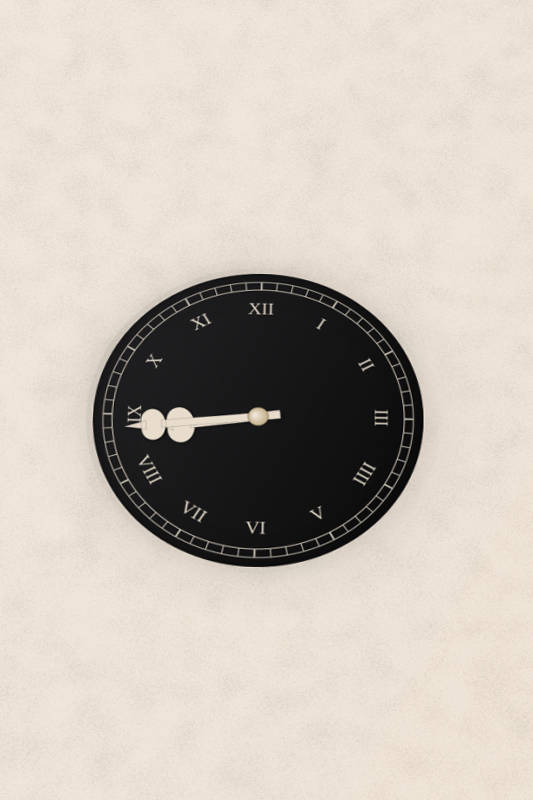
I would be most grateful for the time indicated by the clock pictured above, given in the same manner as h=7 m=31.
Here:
h=8 m=44
